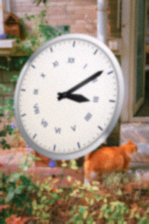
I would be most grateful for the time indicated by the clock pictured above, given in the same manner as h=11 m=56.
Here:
h=3 m=9
